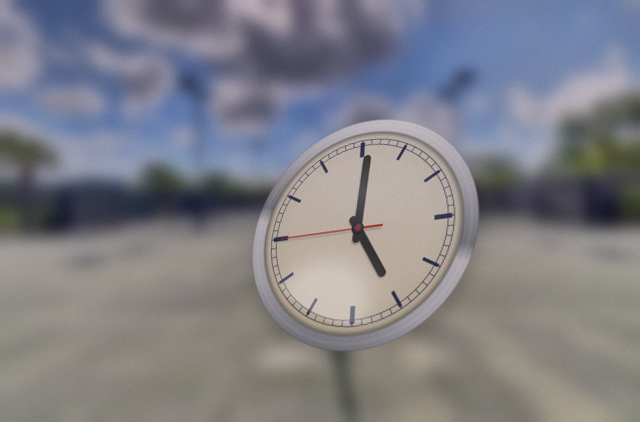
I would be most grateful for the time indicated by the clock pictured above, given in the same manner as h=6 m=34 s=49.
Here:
h=5 m=0 s=45
